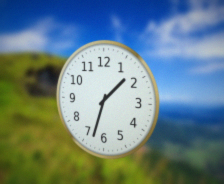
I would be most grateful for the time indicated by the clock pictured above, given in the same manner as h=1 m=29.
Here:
h=1 m=33
